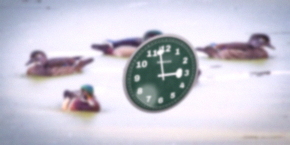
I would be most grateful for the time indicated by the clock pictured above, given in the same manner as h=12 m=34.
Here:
h=2 m=58
